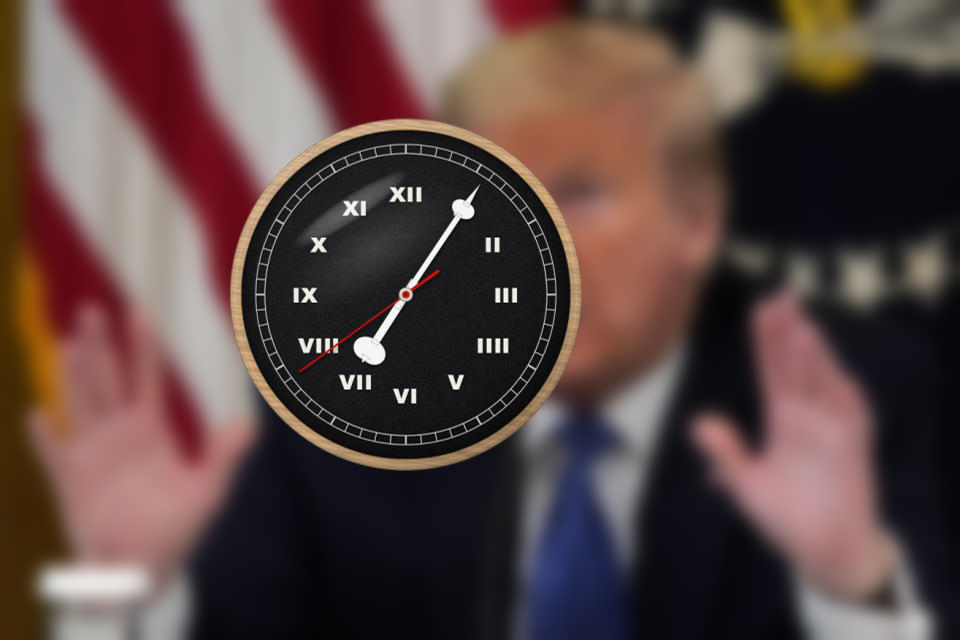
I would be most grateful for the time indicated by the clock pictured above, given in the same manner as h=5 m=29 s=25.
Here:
h=7 m=5 s=39
